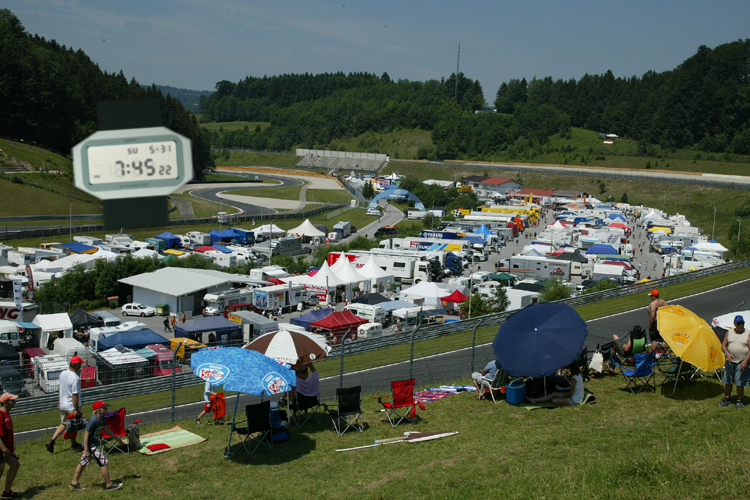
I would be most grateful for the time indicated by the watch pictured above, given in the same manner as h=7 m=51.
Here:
h=7 m=45
